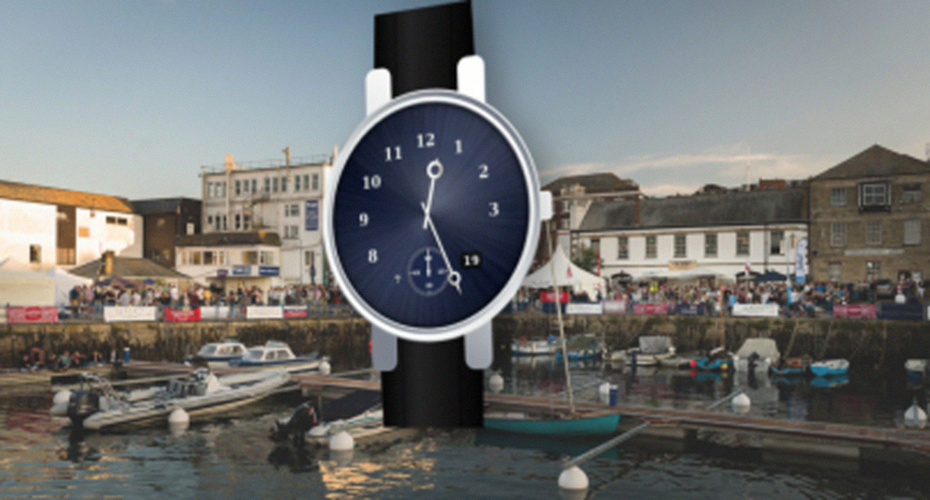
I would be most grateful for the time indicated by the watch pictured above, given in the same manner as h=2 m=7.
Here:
h=12 m=26
